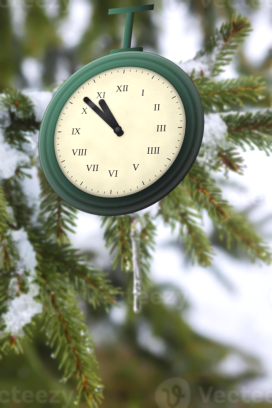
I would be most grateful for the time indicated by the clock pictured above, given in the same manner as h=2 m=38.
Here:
h=10 m=52
